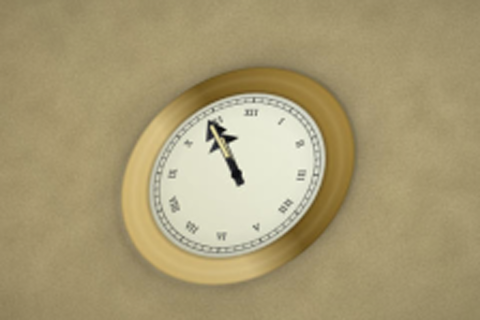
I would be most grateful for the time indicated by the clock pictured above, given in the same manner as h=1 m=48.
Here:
h=10 m=54
